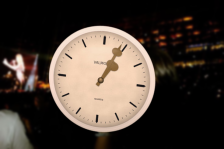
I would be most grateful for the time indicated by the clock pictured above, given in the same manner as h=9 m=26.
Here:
h=1 m=4
